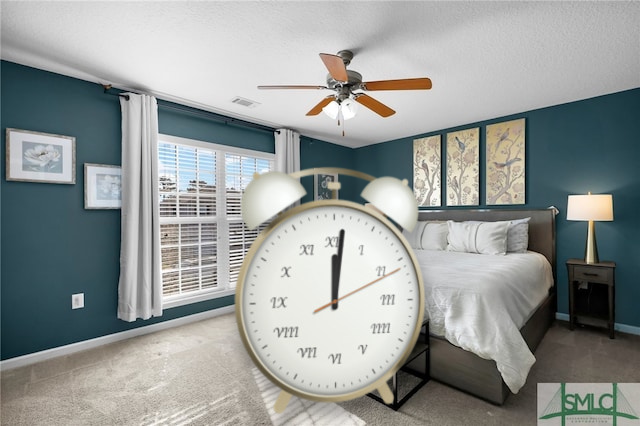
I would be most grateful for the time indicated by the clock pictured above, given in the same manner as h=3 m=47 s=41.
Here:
h=12 m=1 s=11
